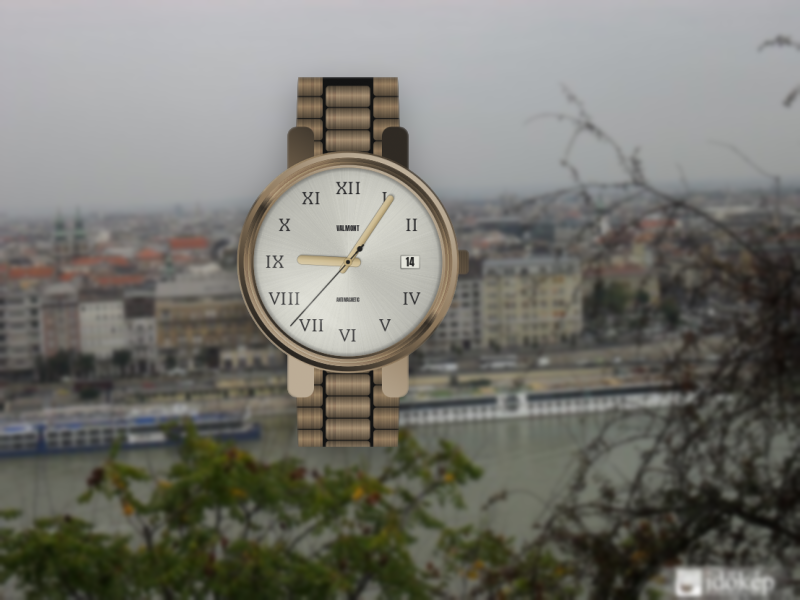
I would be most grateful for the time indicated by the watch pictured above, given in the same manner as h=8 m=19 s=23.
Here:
h=9 m=5 s=37
